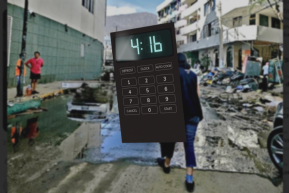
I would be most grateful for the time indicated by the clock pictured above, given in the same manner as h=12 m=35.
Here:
h=4 m=16
